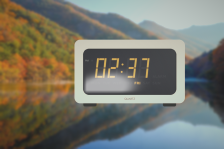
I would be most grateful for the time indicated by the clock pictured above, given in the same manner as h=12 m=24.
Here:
h=2 m=37
